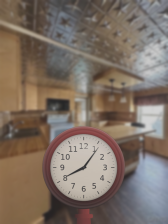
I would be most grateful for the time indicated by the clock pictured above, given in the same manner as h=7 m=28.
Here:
h=8 m=6
